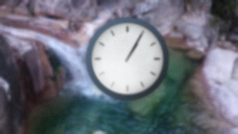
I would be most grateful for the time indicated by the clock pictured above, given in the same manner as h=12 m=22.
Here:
h=1 m=5
